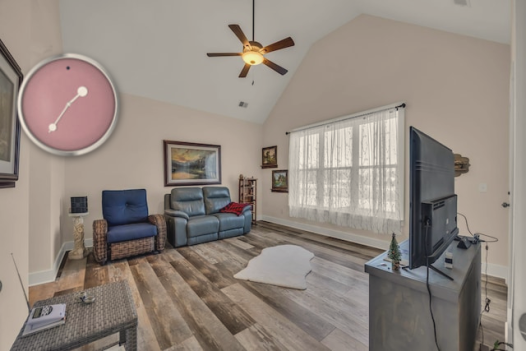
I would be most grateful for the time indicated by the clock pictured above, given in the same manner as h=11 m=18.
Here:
h=1 m=36
